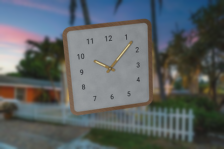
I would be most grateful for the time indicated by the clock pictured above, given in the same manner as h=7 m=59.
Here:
h=10 m=7
